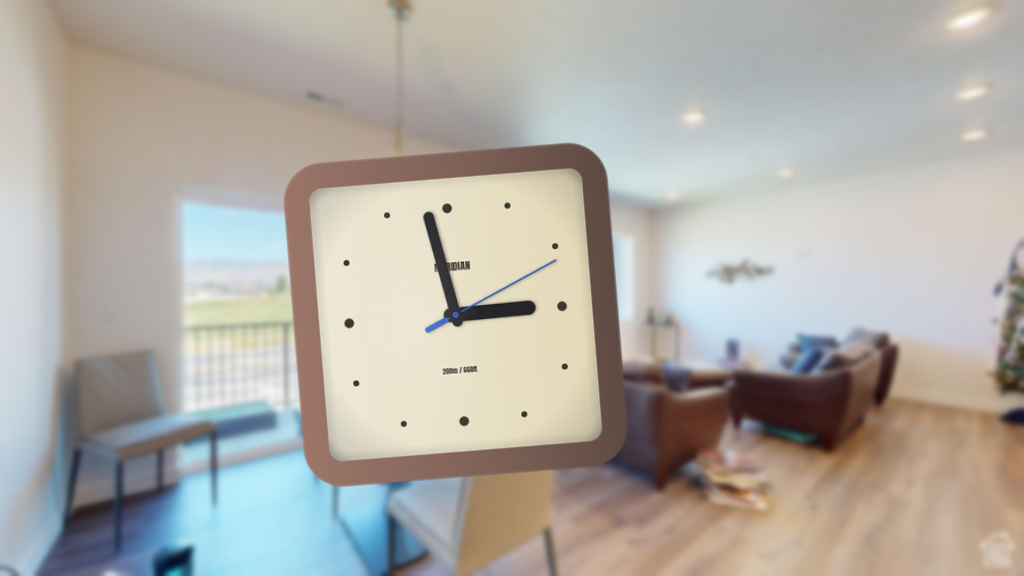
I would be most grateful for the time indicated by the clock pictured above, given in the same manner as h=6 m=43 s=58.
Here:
h=2 m=58 s=11
